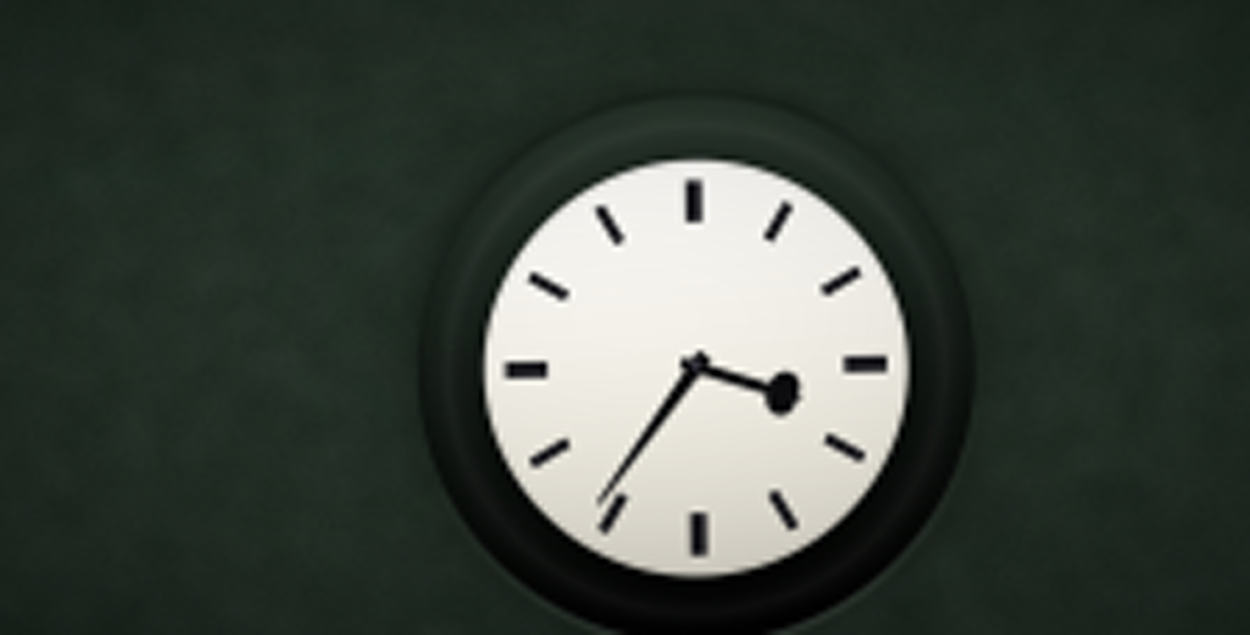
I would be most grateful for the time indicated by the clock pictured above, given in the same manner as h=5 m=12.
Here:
h=3 m=36
